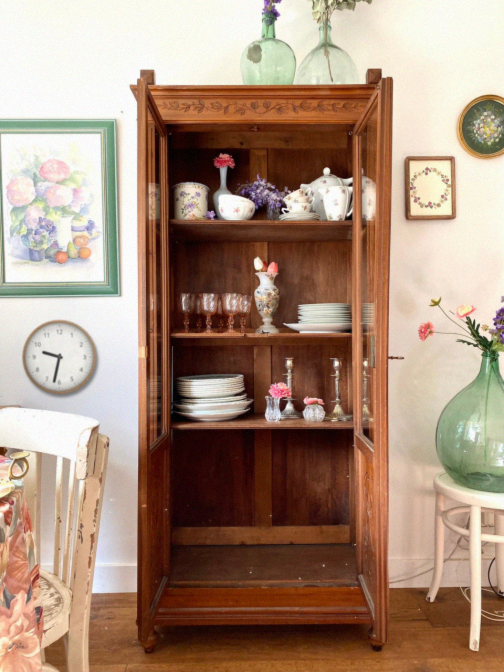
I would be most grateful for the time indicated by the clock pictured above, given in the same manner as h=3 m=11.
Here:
h=9 m=32
